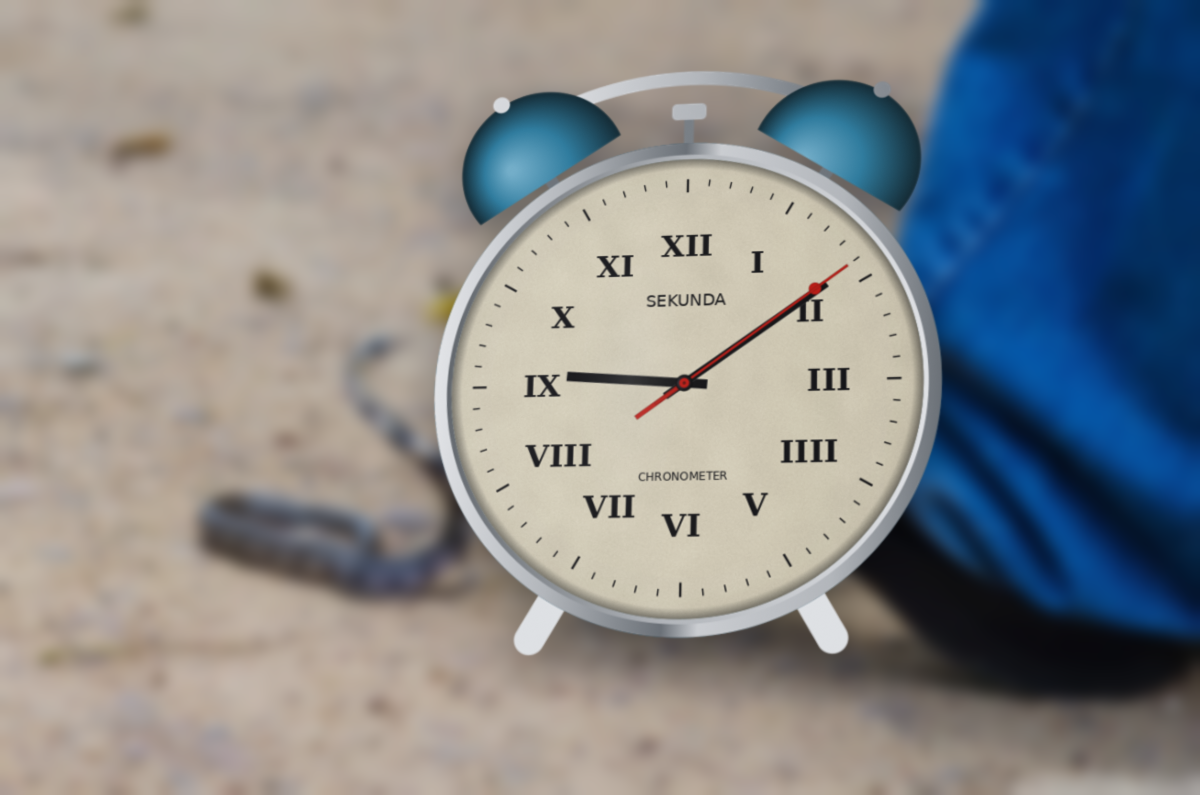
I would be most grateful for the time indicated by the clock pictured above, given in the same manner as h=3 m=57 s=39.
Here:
h=9 m=9 s=9
